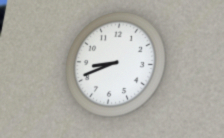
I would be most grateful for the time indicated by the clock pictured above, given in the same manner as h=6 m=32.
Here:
h=8 m=41
